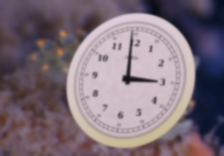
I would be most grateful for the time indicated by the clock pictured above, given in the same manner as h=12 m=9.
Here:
h=2 m=59
